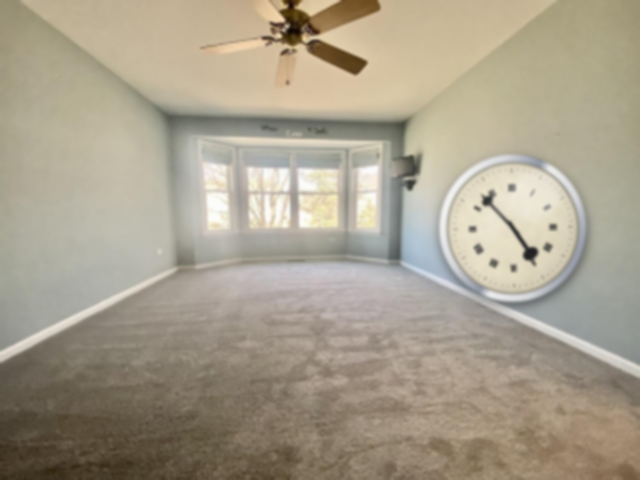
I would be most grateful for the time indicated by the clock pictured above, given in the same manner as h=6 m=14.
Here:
h=4 m=53
